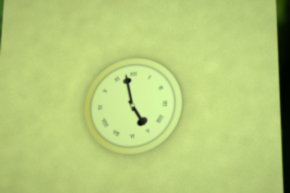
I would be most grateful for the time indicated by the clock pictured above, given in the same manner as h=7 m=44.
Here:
h=4 m=58
